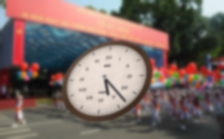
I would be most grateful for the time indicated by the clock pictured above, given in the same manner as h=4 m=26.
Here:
h=5 m=23
